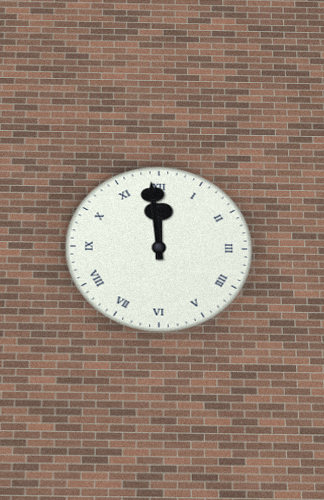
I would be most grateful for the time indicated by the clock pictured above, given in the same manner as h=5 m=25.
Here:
h=11 m=59
